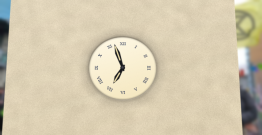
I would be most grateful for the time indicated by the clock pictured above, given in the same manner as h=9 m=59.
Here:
h=6 m=57
